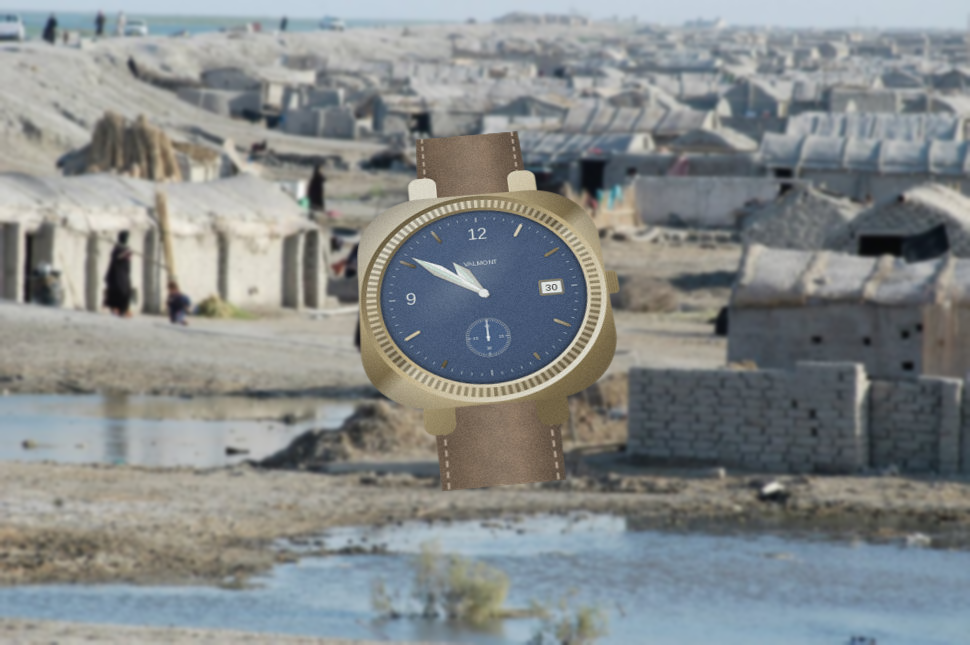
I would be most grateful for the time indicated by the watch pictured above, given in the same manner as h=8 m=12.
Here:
h=10 m=51
